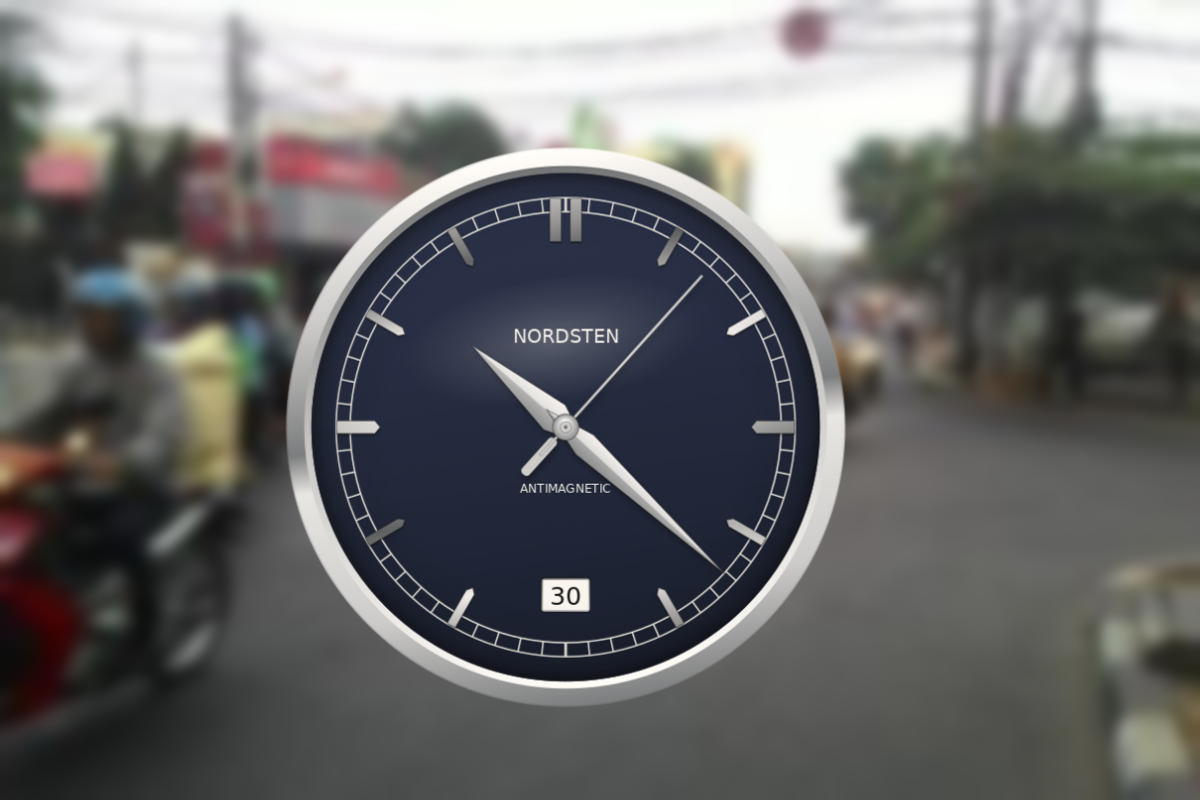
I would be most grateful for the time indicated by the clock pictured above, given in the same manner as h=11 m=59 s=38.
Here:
h=10 m=22 s=7
